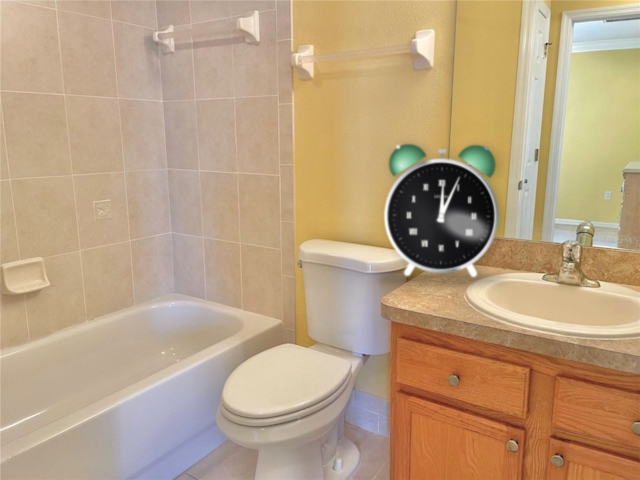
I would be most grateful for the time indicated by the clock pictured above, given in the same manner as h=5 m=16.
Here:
h=12 m=4
